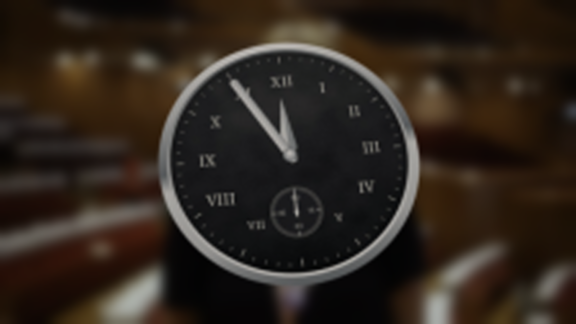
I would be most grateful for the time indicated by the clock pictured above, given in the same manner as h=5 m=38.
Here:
h=11 m=55
